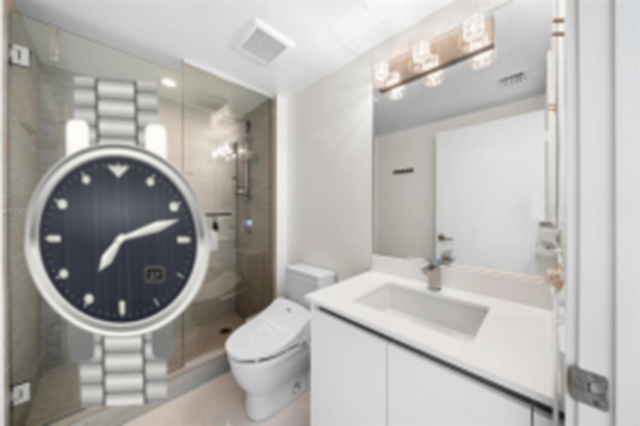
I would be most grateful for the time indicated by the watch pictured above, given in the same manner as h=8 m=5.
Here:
h=7 m=12
